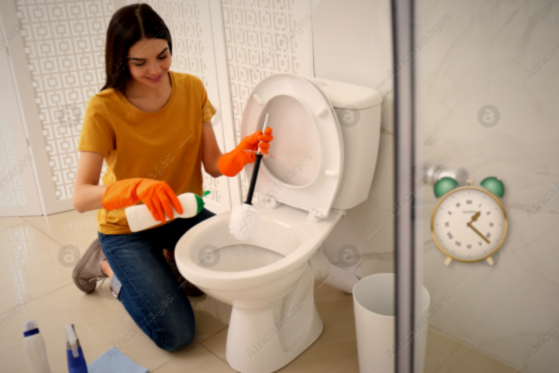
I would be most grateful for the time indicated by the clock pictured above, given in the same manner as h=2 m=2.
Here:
h=1 m=22
